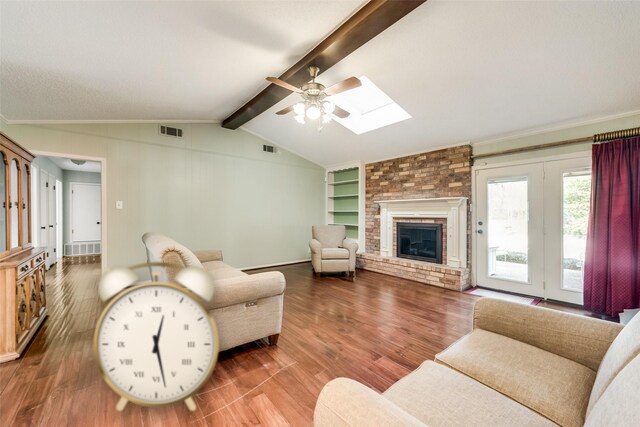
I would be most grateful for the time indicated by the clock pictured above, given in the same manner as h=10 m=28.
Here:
h=12 m=28
